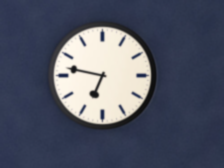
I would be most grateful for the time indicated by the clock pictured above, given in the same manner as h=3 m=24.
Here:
h=6 m=47
